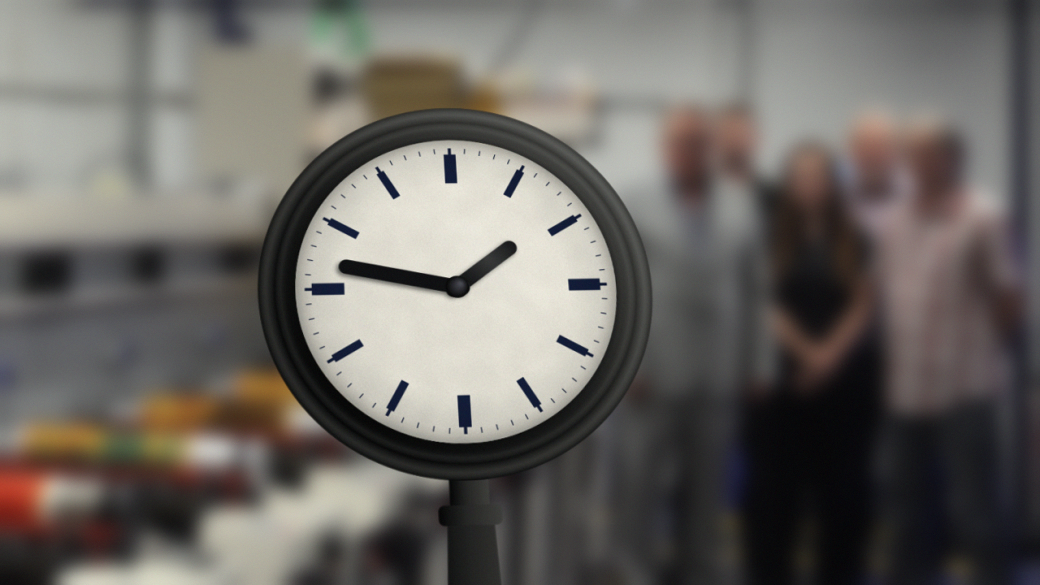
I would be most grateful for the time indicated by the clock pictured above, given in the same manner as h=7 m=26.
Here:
h=1 m=47
